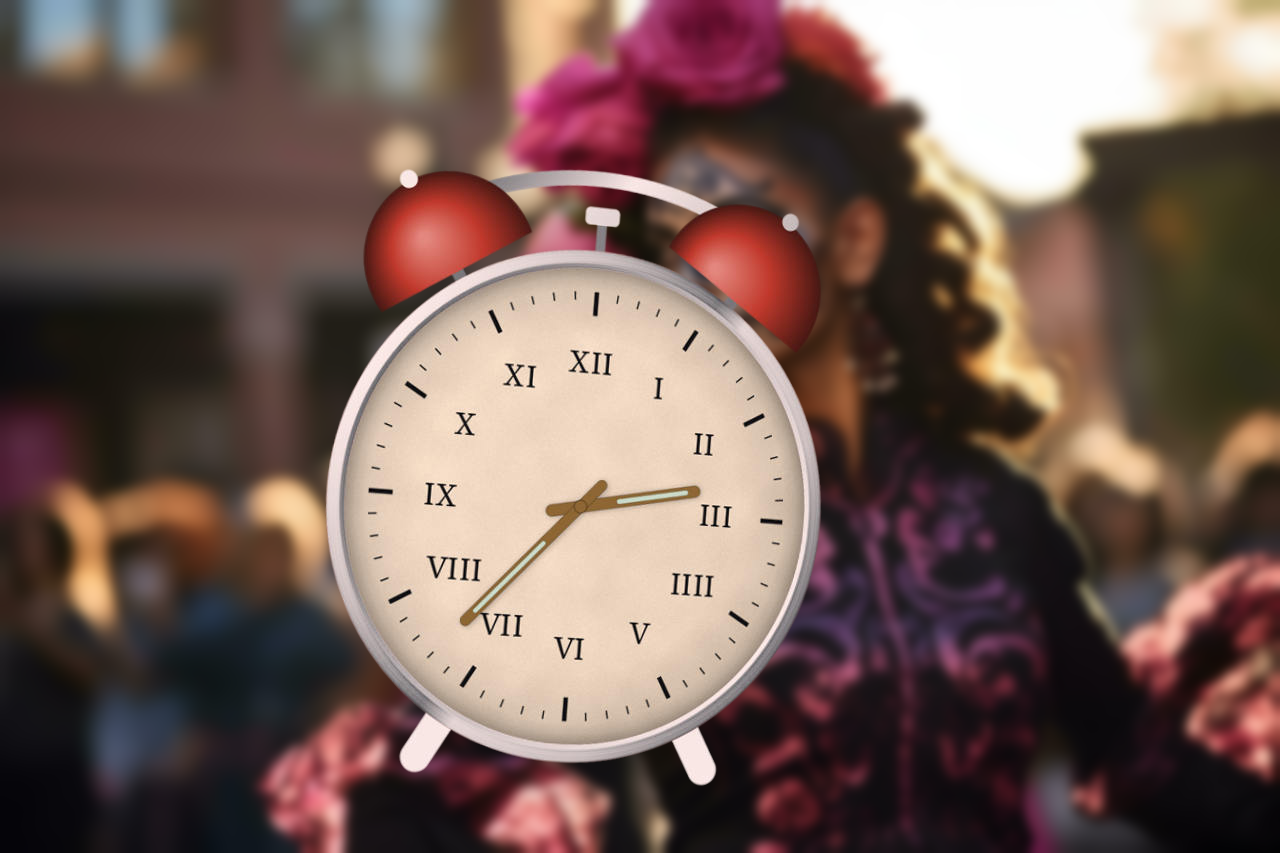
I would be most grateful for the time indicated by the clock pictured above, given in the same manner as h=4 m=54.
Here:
h=2 m=37
